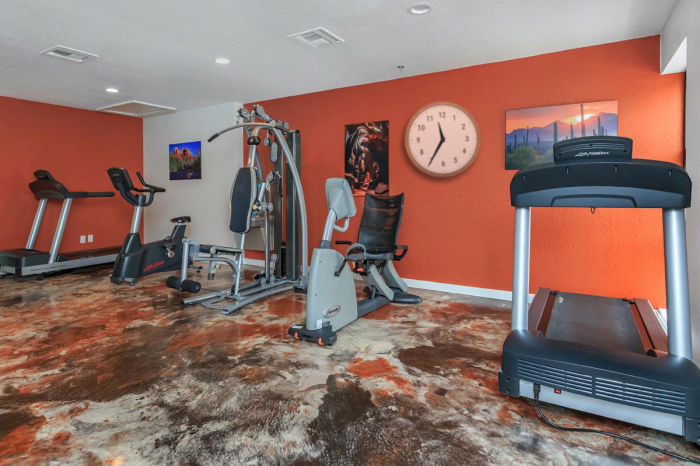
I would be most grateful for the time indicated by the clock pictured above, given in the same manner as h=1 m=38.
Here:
h=11 m=35
